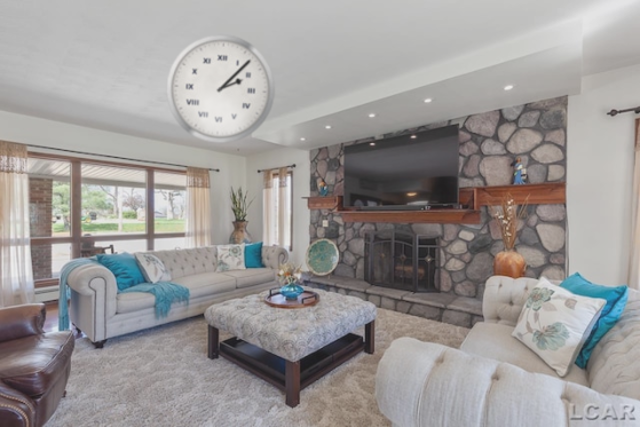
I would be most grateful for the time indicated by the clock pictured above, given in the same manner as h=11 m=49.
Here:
h=2 m=7
